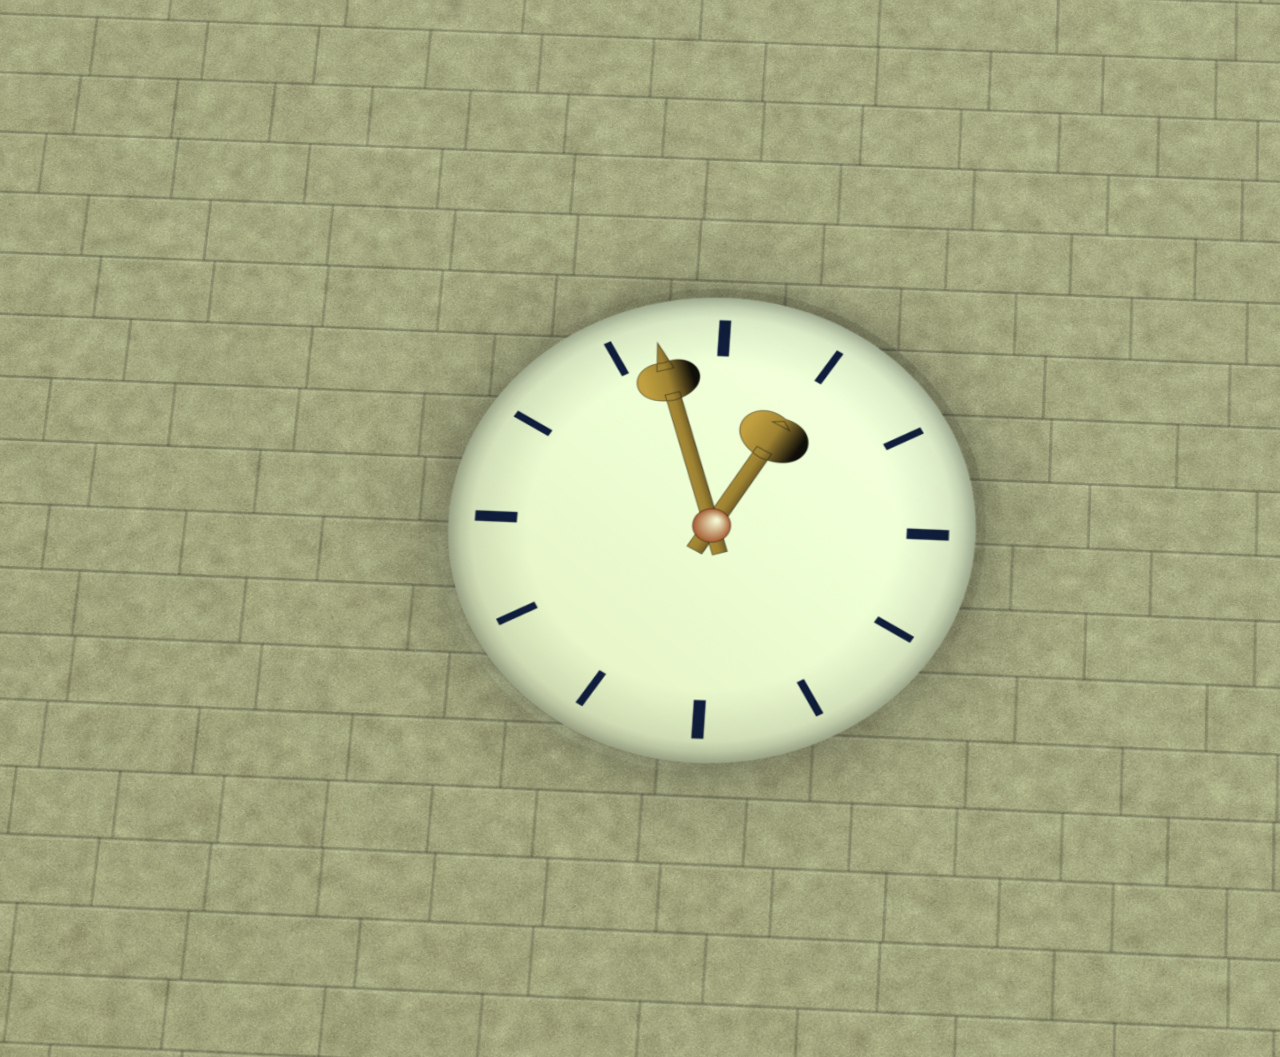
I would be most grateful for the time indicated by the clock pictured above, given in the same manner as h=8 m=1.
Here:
h=12 m=57
